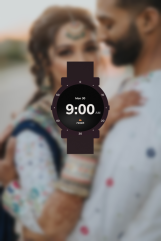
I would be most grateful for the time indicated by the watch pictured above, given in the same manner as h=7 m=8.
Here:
h=9 m=0
